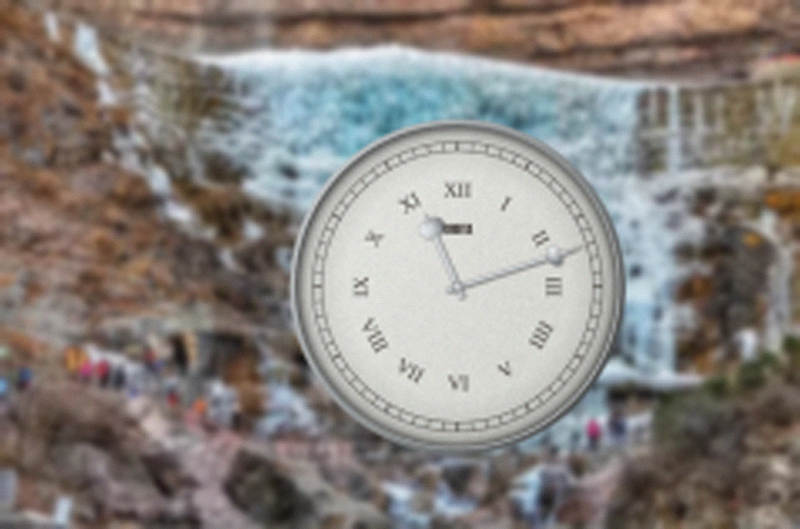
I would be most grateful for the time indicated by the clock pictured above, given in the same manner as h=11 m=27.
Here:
h=11 m=12
